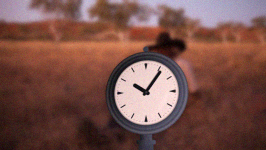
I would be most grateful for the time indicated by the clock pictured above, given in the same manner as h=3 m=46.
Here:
h=10 m=6
